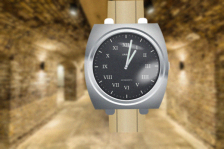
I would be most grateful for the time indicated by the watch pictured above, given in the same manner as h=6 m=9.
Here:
h=1 m=2
